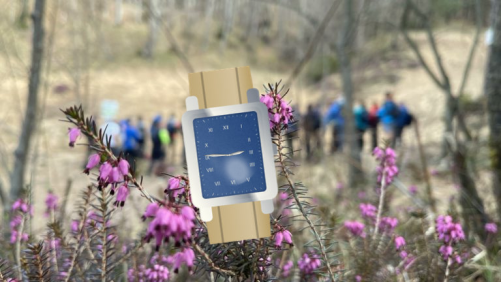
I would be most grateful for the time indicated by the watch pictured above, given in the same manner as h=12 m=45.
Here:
h=2 m=46
